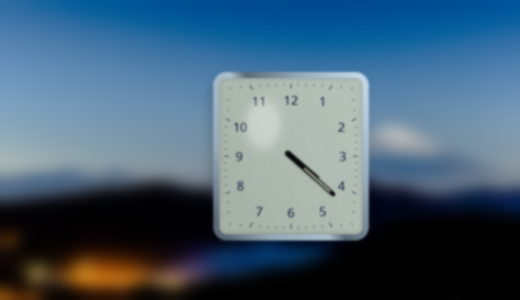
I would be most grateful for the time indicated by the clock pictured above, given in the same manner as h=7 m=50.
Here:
h=4 m=22
